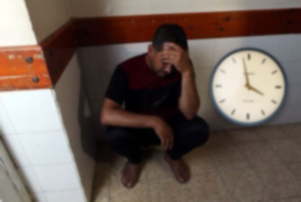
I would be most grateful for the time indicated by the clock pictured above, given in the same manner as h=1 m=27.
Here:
h=3 m=58
